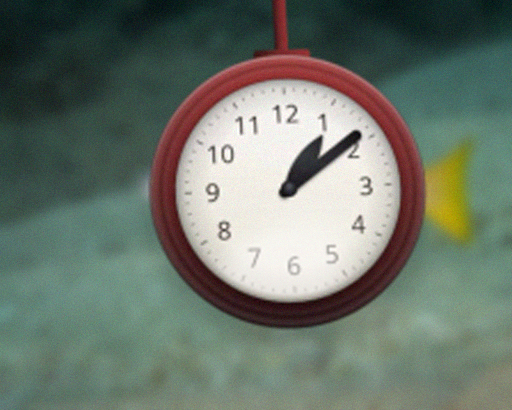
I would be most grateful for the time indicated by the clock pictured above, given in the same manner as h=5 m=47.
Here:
h=1 m=9
